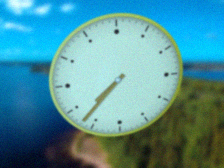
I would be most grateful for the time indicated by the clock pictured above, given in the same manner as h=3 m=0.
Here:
h=7 m=37
